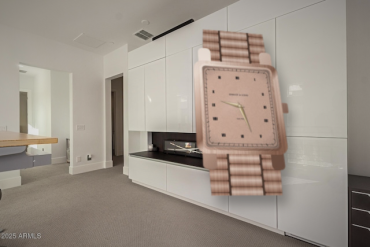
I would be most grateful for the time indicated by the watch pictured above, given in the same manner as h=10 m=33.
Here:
h=9 m=27
